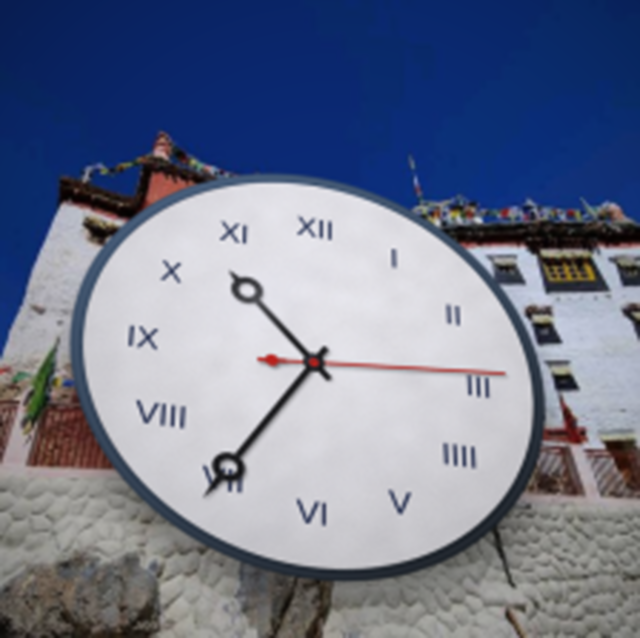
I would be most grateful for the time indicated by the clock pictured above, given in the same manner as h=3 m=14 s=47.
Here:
h=10 m=35 s=14
